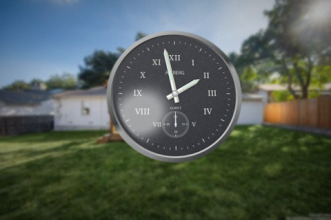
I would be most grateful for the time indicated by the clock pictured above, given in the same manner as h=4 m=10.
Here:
h=1 m=58
